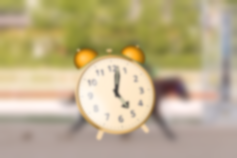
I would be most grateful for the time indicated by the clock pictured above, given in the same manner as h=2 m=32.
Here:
h=5 m=2
